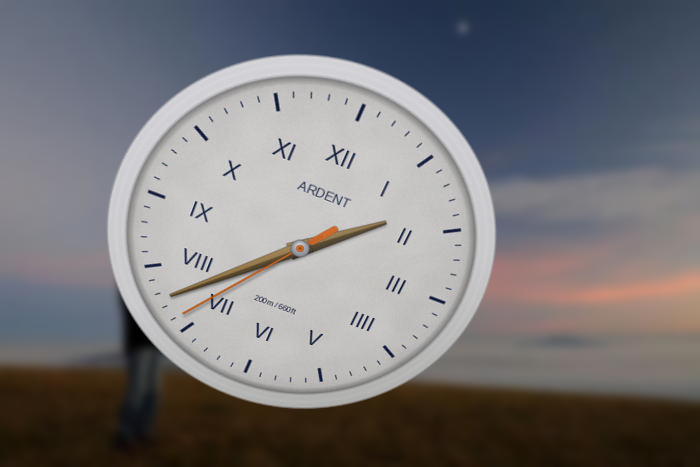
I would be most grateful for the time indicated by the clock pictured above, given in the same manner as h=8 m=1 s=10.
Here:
h=1 m=37 s=36
